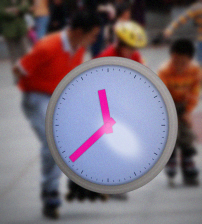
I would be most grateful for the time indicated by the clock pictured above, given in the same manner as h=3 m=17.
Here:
h=11 m=38
